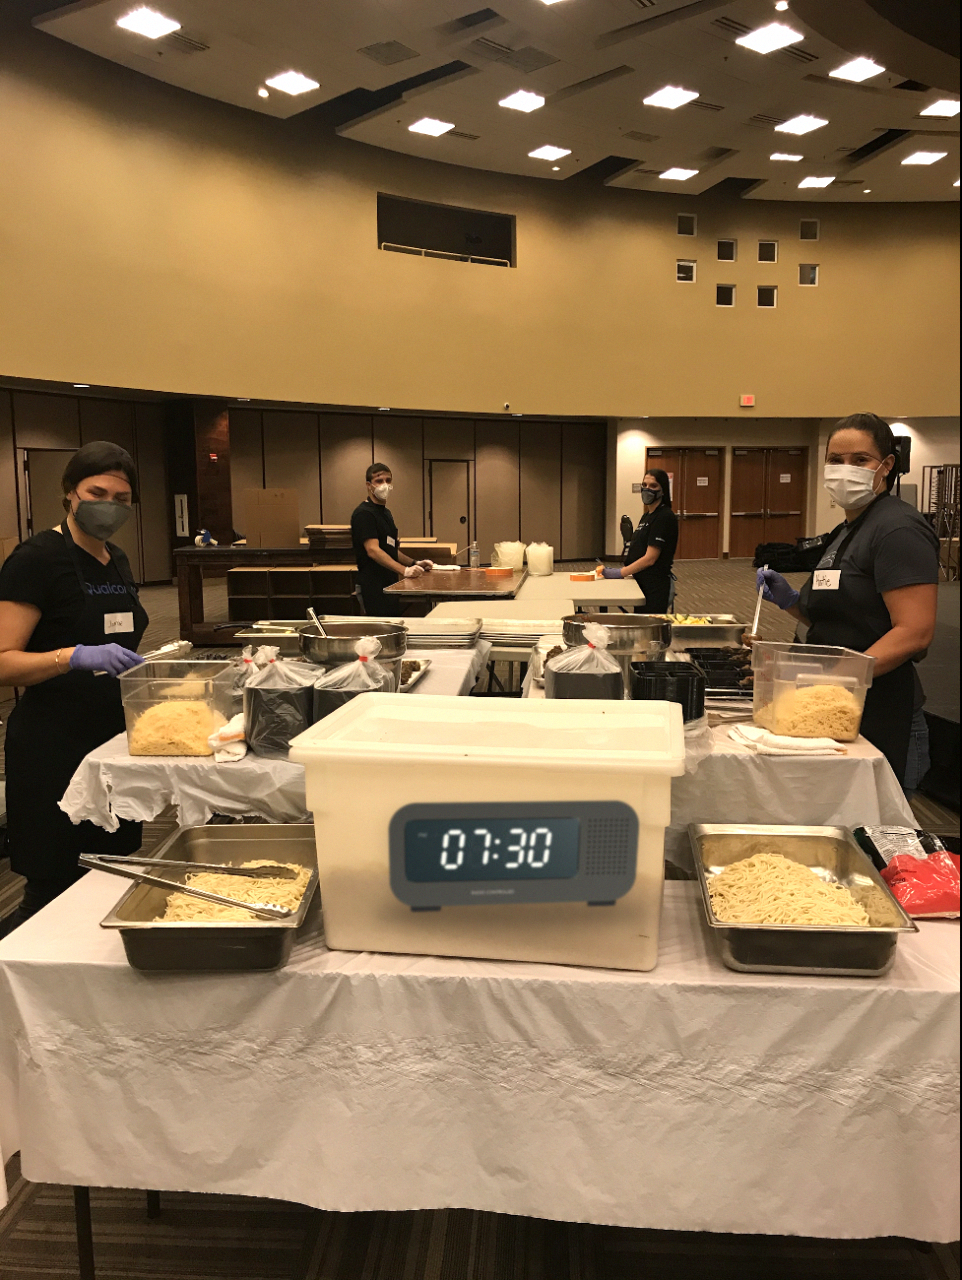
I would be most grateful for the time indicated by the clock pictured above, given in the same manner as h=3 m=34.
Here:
h=7 m=30
